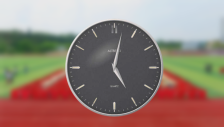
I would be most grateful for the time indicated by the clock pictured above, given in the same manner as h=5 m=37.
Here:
h=5 m=2
